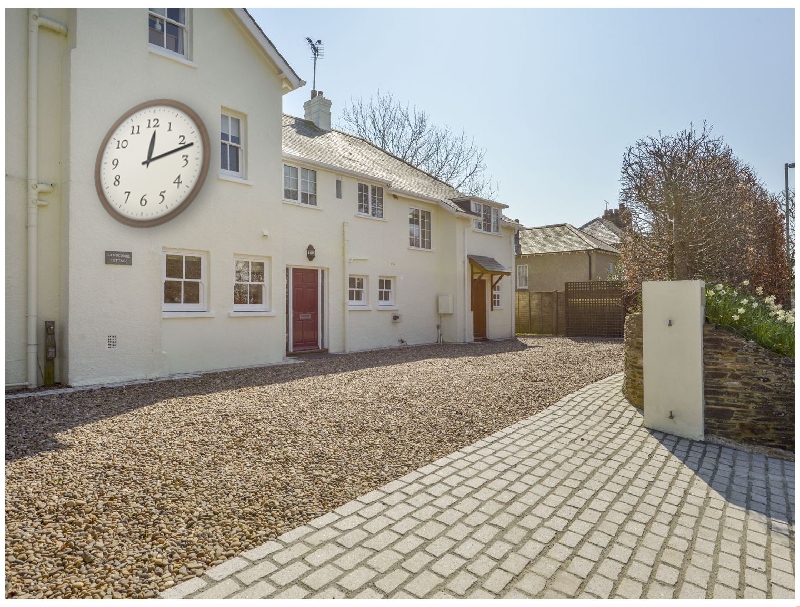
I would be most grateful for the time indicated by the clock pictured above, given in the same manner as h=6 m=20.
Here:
h=12 m=12
